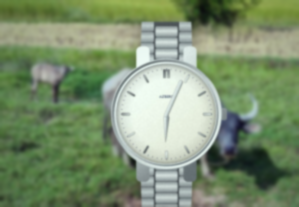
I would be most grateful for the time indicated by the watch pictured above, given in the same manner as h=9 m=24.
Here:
h=6 m=4
